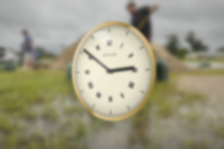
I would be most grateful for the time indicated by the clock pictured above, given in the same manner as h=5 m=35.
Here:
h=2 m=51
